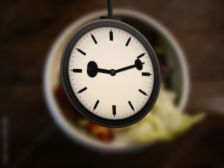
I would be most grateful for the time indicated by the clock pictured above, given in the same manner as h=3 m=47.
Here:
h=9 m=12
